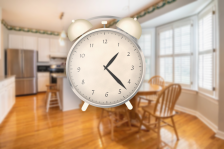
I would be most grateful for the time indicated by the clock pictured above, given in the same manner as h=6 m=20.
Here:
h=1 m=23
